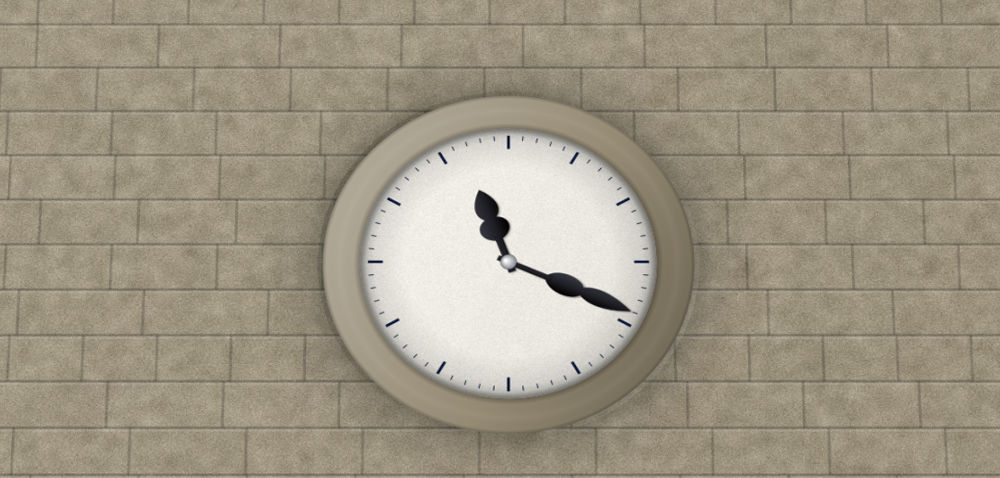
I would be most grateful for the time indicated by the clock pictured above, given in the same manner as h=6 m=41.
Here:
h=11 m=19
